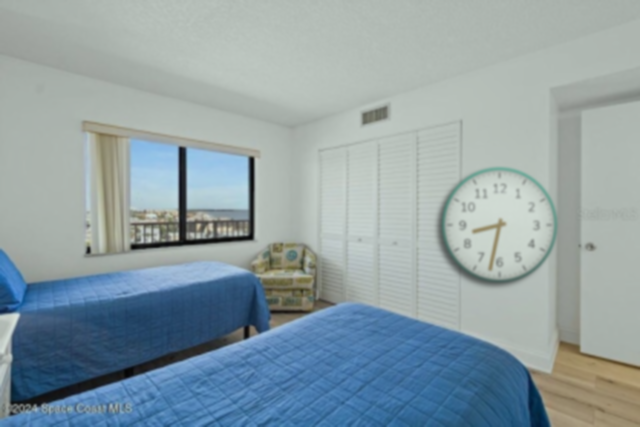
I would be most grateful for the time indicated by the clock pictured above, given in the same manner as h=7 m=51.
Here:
h=8 m=32
